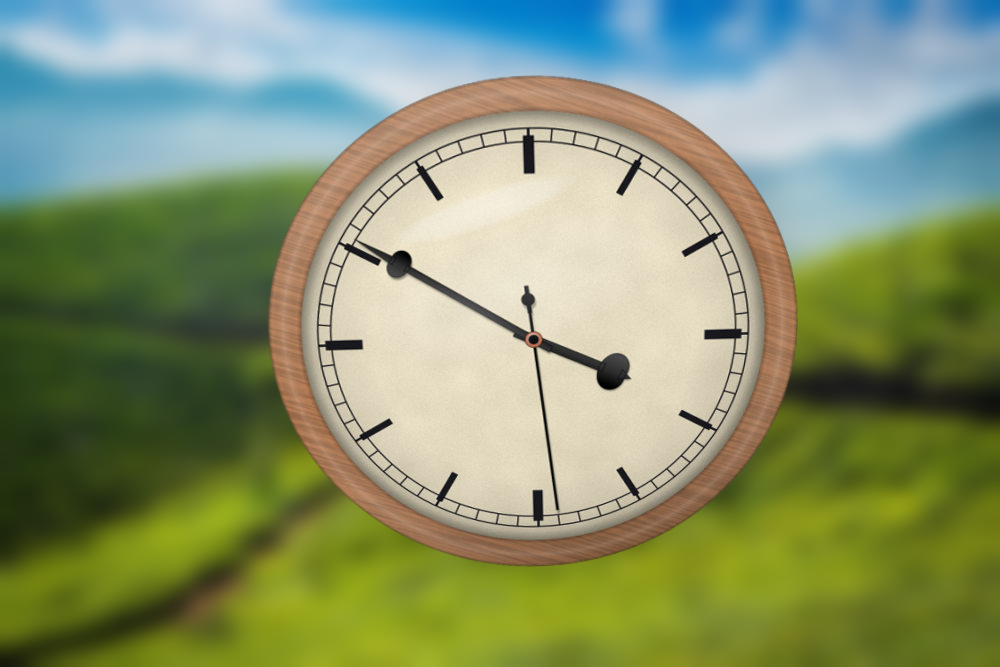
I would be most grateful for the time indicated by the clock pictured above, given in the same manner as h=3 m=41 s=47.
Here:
h=3 m=50 s=29
